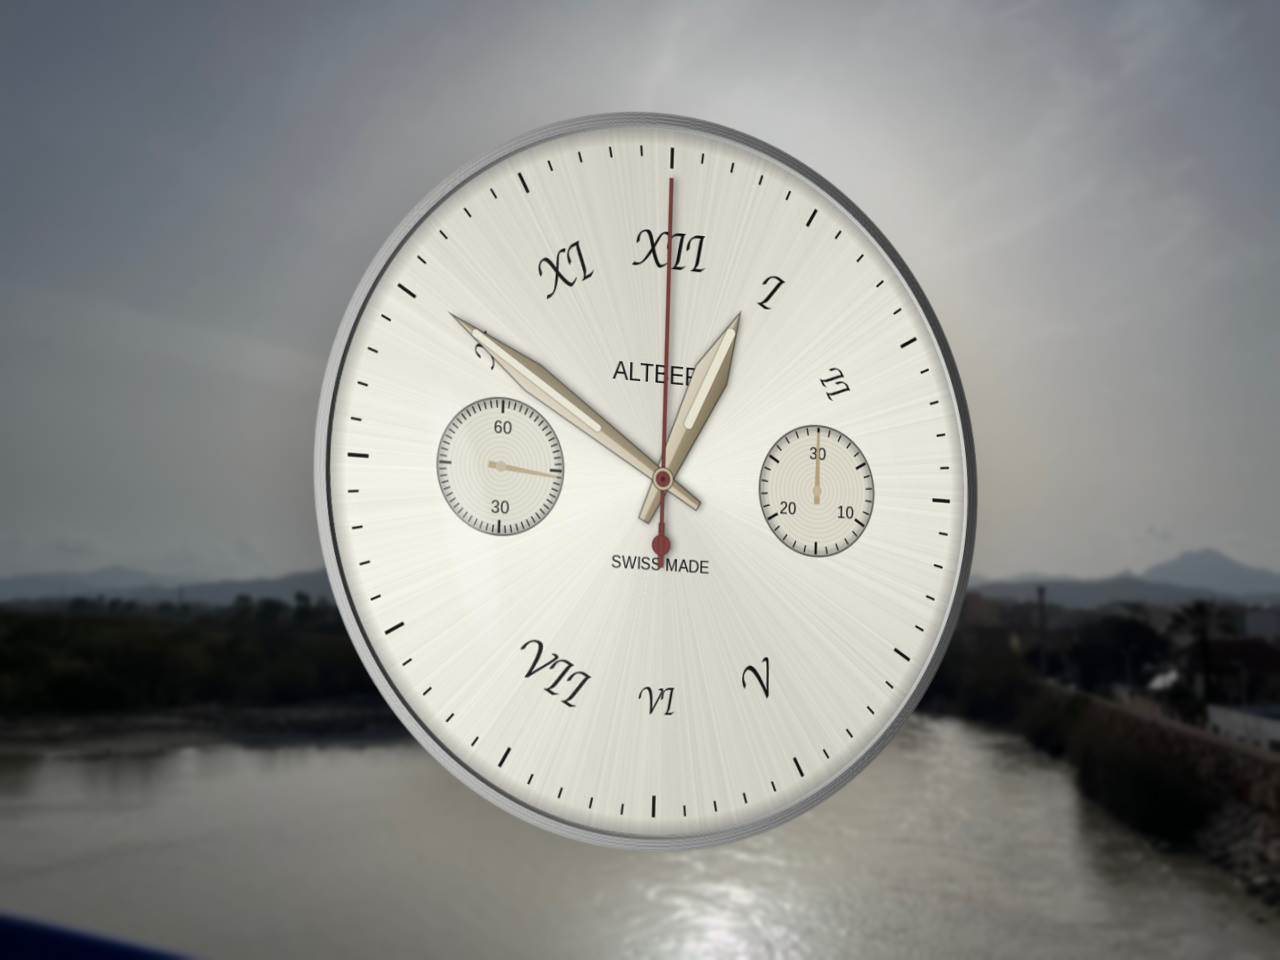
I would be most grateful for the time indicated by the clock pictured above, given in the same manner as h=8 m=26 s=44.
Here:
h=12 m=50 s=16
